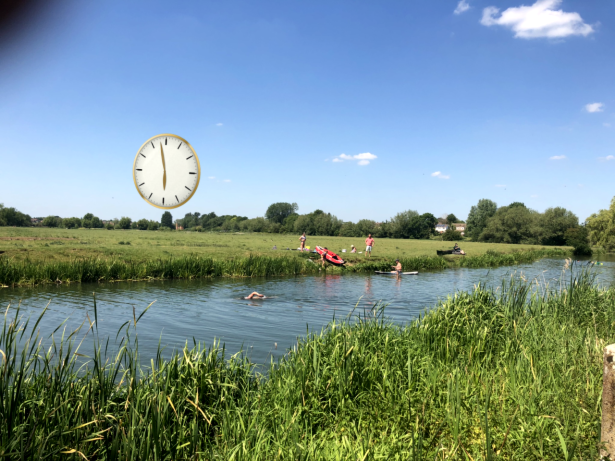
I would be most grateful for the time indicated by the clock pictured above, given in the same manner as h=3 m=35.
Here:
h=5 m=58
